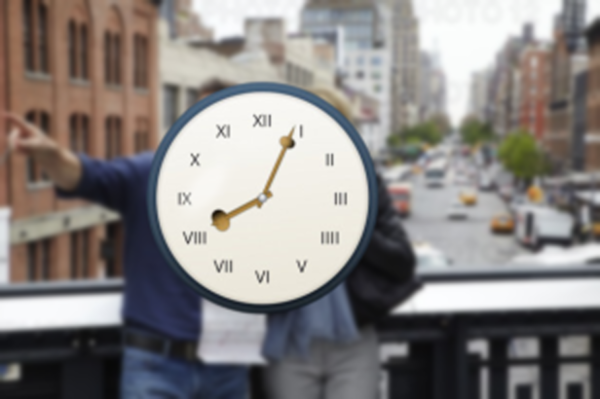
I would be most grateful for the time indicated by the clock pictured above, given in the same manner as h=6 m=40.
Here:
h=8 m=4
